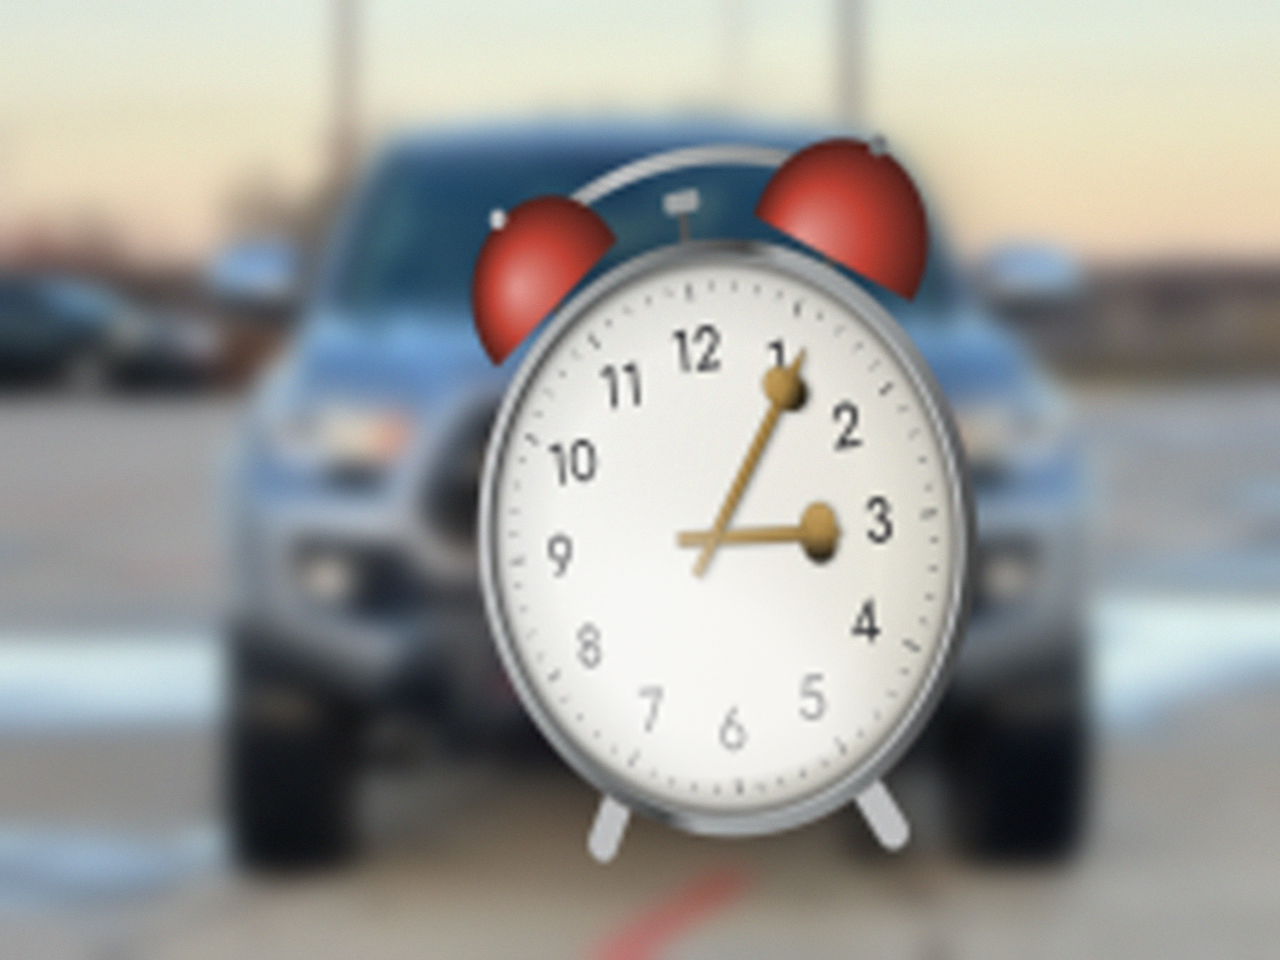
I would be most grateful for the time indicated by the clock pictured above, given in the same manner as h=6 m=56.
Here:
h=3 m=6
